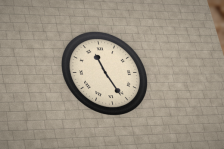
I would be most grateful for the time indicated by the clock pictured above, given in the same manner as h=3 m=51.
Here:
h=11 m=26
